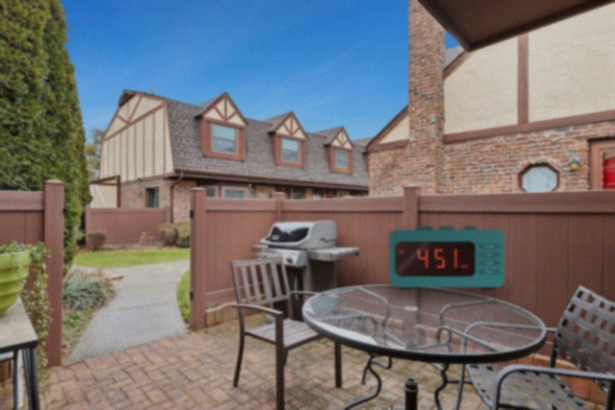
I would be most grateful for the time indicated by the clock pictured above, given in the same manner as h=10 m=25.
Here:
h=4 m=51
